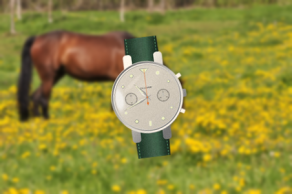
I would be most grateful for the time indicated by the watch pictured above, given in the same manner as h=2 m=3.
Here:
h=10 m=41
